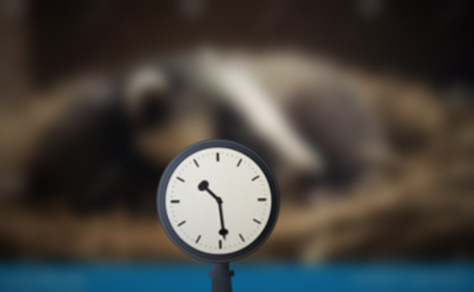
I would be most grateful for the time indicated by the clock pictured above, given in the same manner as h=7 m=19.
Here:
h=10 m=29
